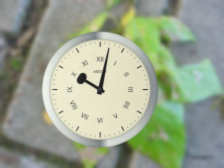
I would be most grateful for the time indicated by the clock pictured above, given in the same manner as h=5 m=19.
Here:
h=10 m=2
